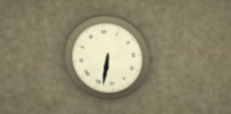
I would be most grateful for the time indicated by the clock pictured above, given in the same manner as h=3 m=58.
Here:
h=6 m=33
